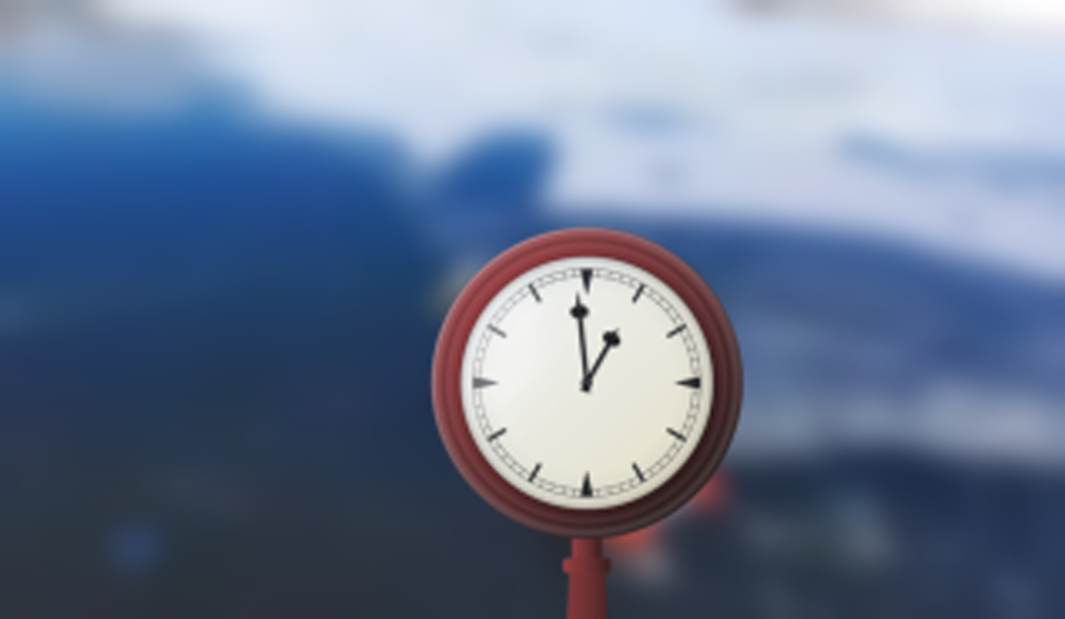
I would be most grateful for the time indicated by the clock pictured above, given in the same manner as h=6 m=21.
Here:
h=12 m=59
